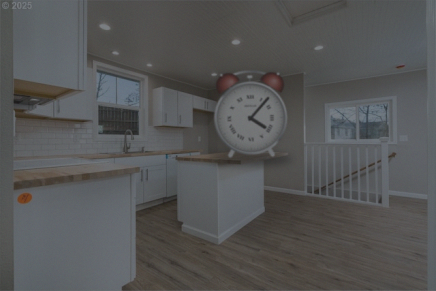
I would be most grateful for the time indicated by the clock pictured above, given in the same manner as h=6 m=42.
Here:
h=4 m=7
